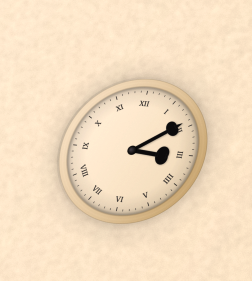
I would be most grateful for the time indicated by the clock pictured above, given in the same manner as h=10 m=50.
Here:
h=3 m=9
